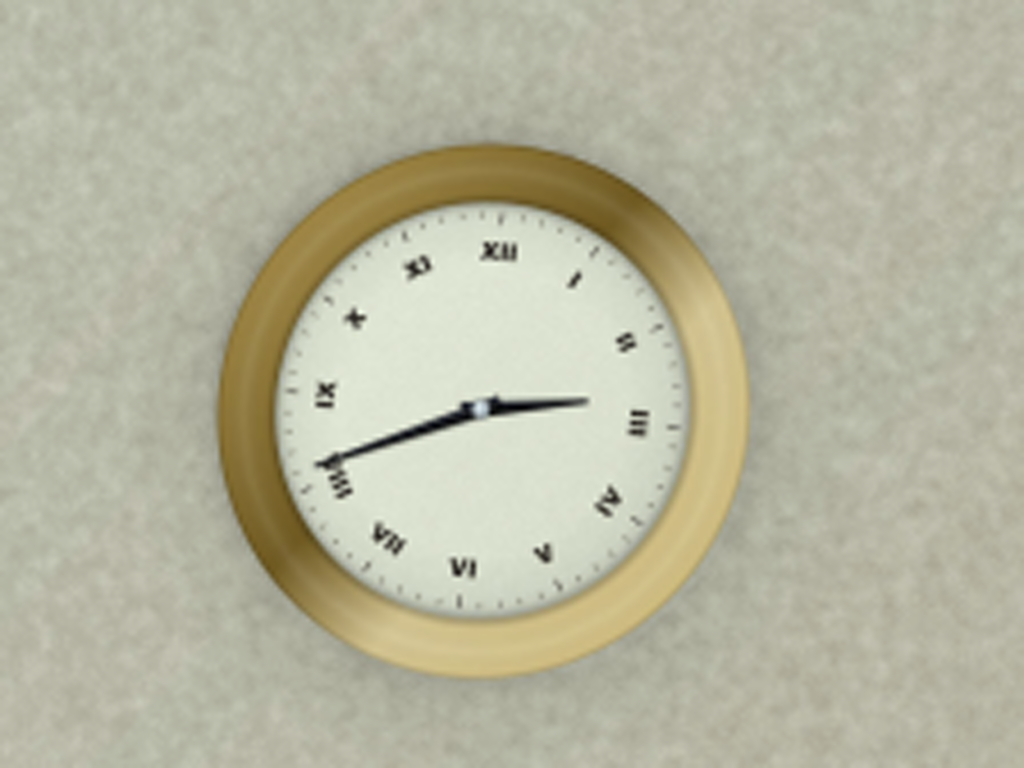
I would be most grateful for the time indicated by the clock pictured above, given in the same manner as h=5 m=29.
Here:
h=2 m=41
